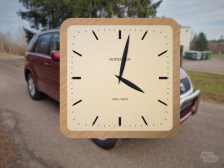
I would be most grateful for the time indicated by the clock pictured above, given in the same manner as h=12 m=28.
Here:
h=4 m=2
